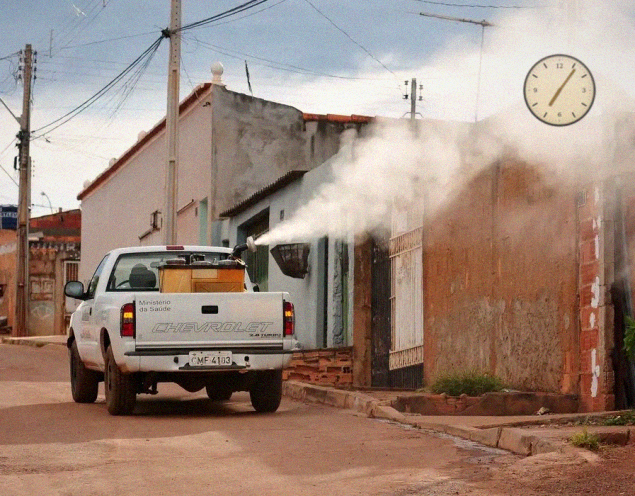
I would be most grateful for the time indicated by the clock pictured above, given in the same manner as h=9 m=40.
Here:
h=7 m=6
